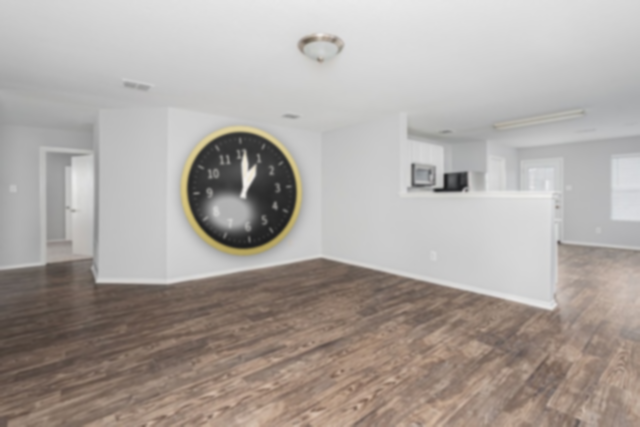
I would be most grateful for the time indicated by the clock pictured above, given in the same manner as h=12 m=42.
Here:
h=1 m=1
